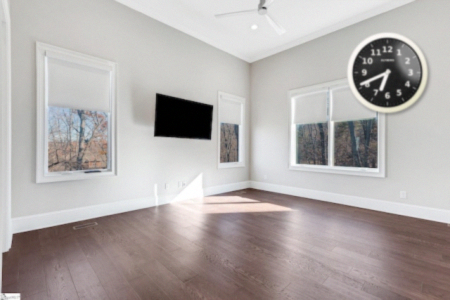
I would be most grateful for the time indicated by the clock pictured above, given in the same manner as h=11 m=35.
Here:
h=6 m=41
